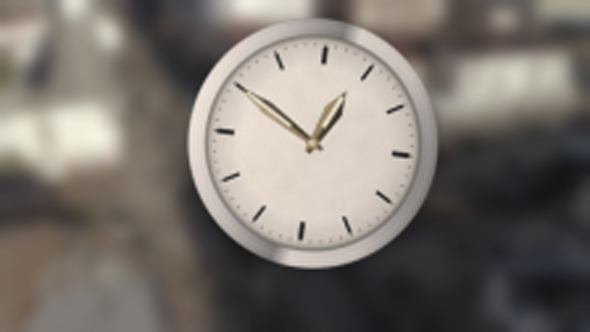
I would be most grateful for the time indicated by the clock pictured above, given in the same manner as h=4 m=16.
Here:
h=12 m=50
